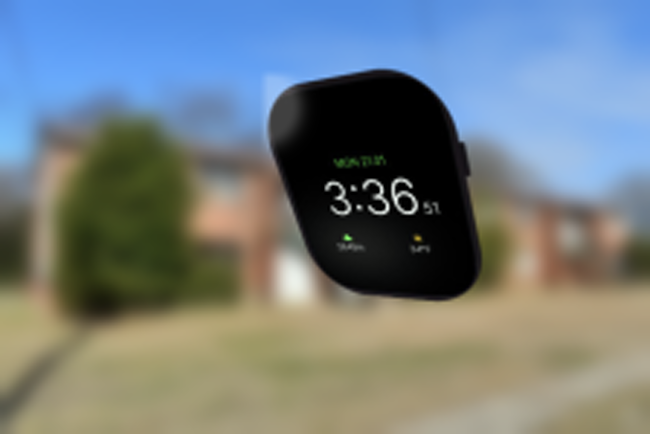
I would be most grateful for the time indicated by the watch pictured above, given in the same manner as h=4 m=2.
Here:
h=3 m=36
